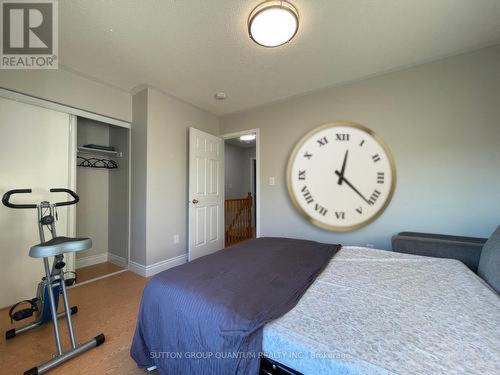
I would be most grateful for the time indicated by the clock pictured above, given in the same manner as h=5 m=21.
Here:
h=12 m=22
